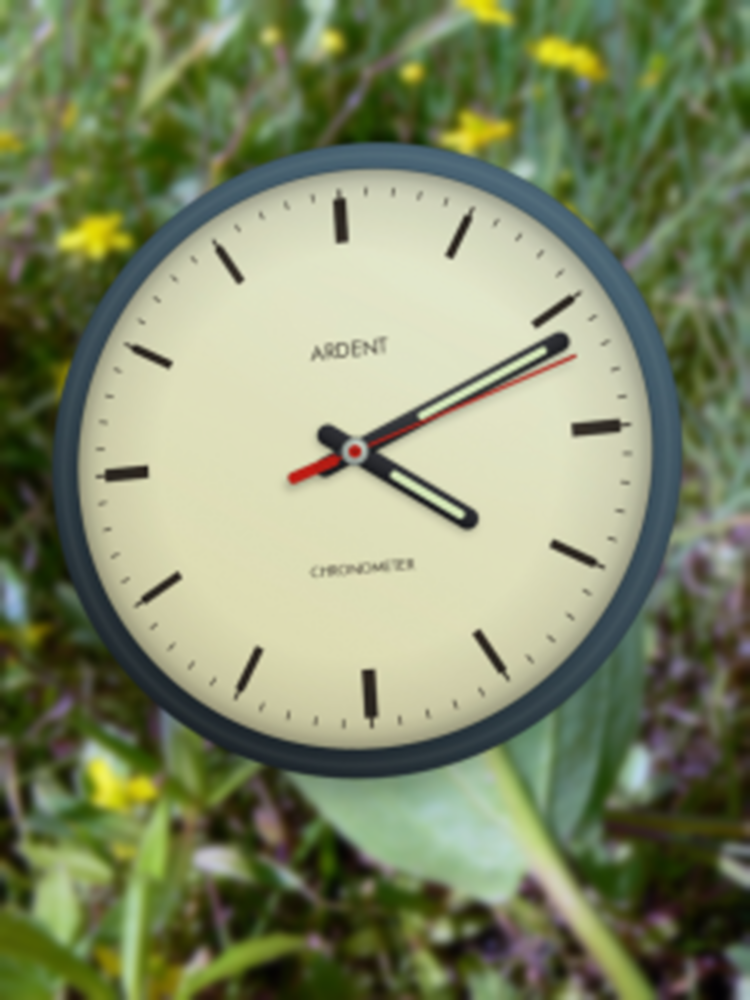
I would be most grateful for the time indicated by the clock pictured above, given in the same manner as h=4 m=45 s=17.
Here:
h=4 m=11 s=12
